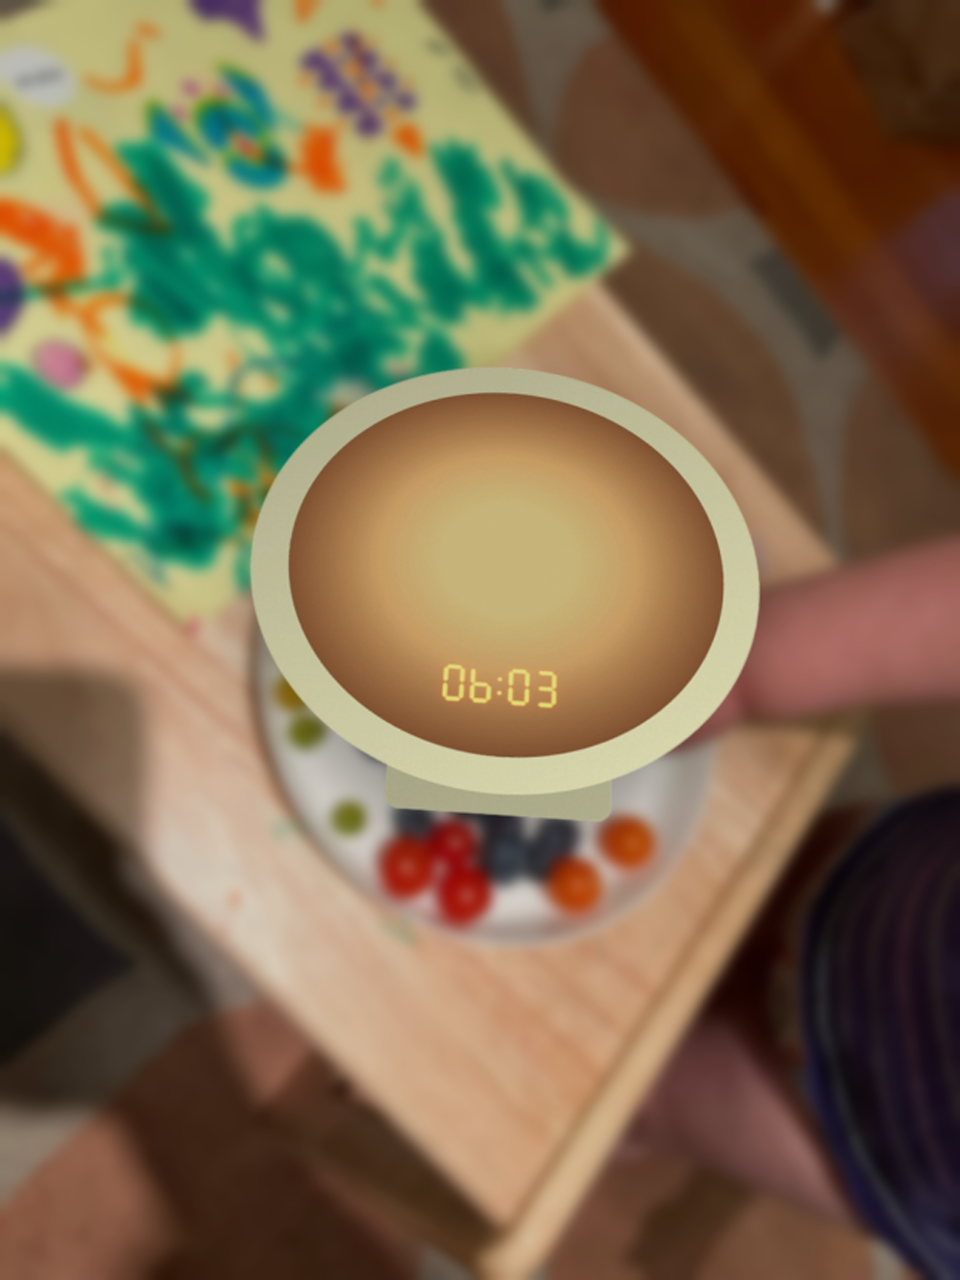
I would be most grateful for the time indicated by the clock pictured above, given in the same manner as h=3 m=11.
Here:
h=6 m=3
